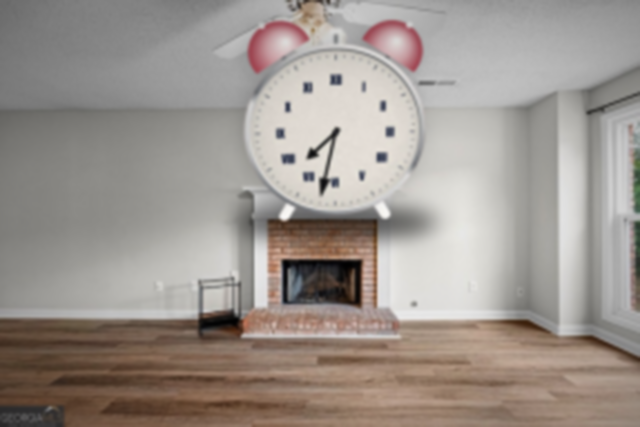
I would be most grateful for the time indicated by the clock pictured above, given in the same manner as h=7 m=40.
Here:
h=7 m=32
